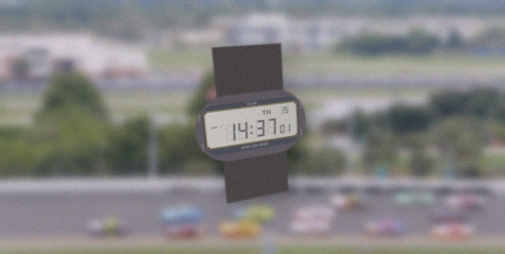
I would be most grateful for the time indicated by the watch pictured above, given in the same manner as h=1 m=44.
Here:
h=14 m=37
